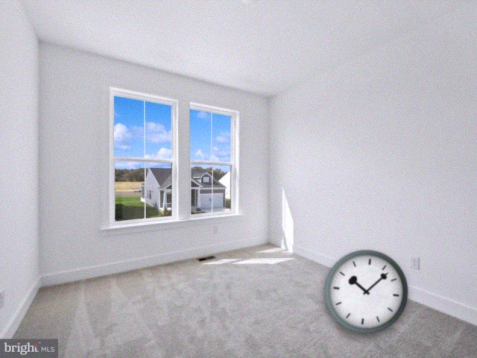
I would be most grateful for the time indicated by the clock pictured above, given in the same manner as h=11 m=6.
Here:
h=10 m=7
